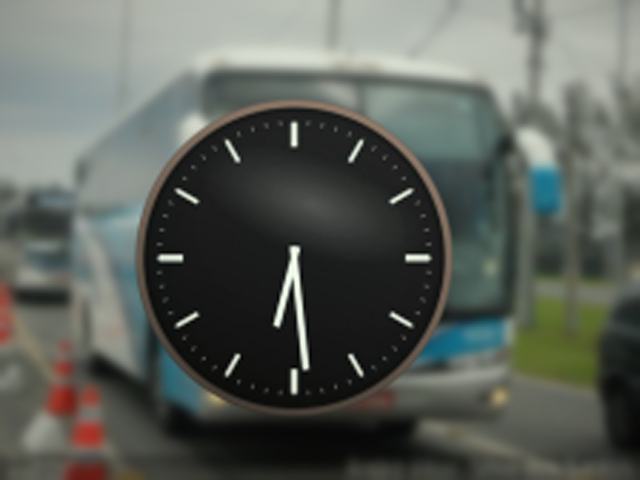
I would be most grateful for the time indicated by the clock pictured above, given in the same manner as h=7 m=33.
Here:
h=6 m=29
